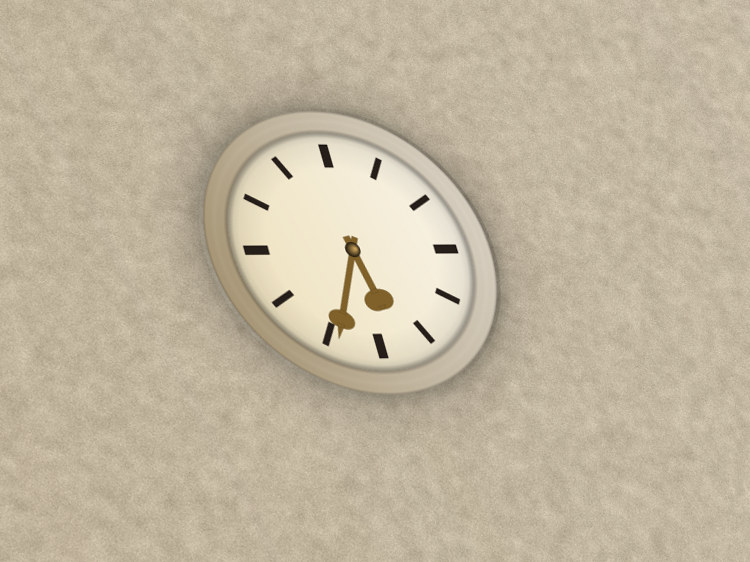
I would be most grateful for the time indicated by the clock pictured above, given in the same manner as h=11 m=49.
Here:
h=5 m=34
